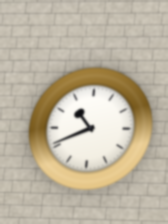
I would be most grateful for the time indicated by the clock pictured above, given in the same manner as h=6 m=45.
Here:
h=10 m=41
